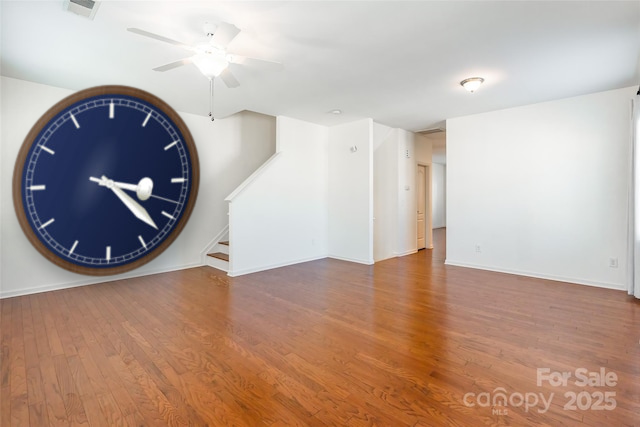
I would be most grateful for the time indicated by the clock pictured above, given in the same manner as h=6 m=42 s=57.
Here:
h=3 m=22 s=18
